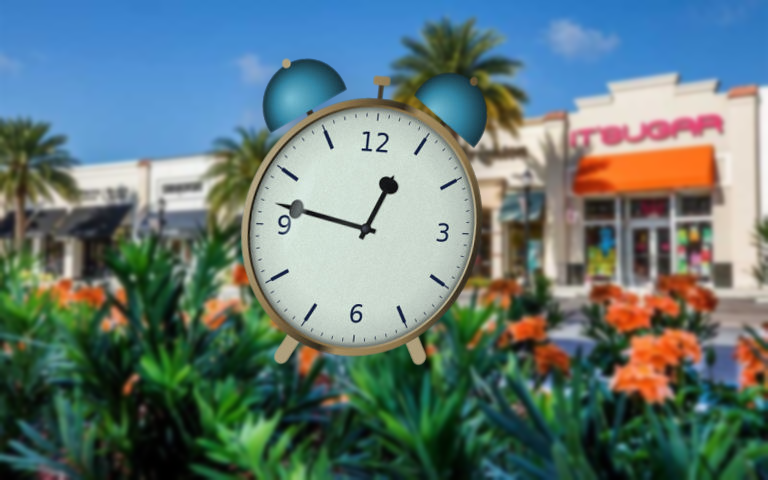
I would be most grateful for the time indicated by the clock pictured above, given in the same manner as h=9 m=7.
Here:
h=12 m=47
